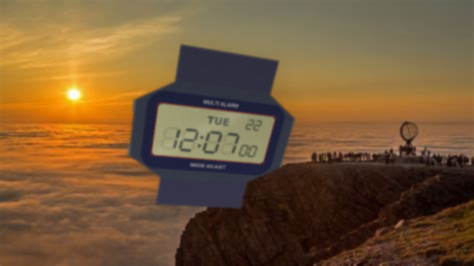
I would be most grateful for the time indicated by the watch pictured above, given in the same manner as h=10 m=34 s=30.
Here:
h=12 m=7 s=0
